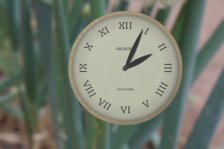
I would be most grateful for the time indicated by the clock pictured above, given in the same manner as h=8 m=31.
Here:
h=2 m=4
